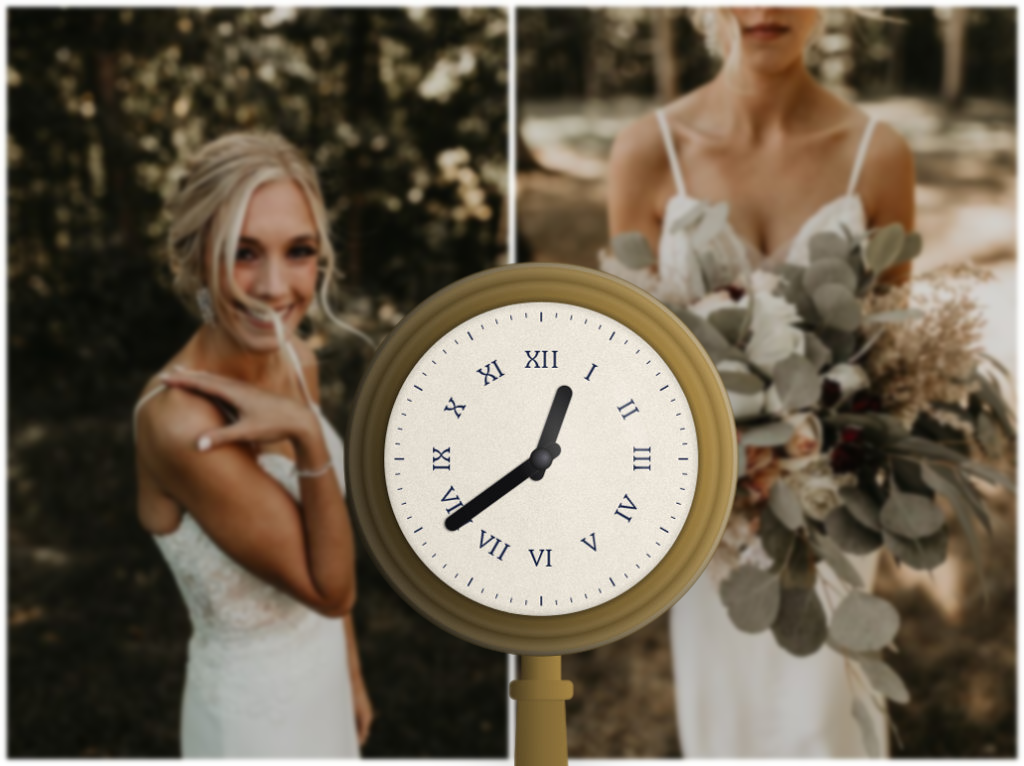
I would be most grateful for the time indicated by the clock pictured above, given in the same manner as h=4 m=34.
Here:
h=12 m=39
